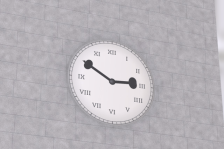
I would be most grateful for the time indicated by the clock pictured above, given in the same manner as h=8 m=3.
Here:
h=2 m=50
